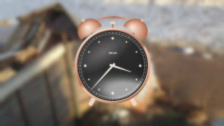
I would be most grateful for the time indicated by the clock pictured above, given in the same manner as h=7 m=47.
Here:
h=3 m=37
